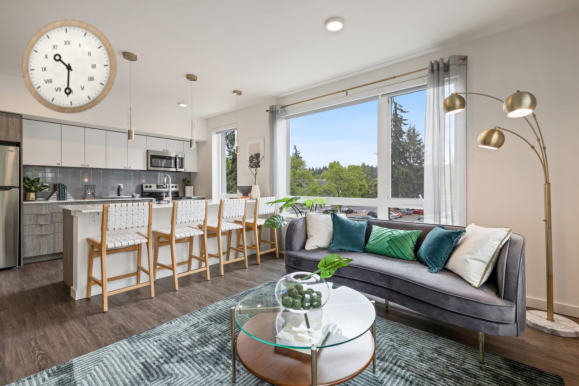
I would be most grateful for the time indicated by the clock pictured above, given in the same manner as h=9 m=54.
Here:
h=10 m=31
